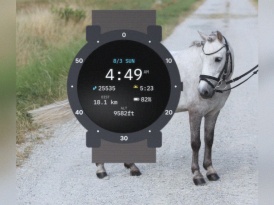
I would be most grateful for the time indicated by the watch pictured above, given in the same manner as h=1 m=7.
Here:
h=4 m=49
